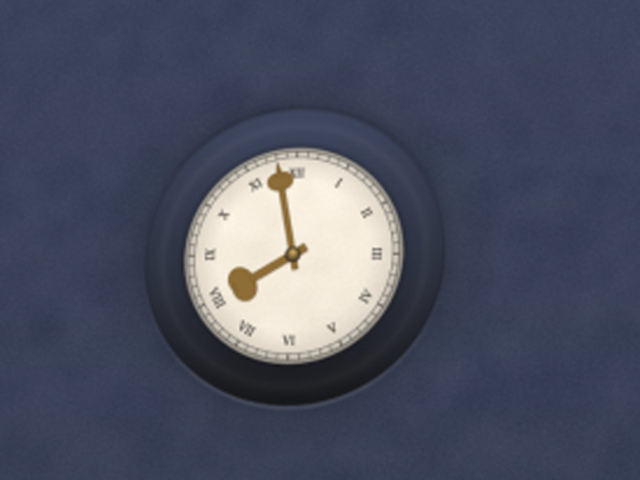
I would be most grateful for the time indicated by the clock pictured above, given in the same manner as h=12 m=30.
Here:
h=7 m=58
